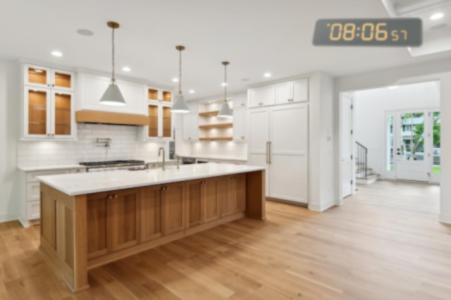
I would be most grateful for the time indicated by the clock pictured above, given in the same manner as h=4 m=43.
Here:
h=8 m=6
